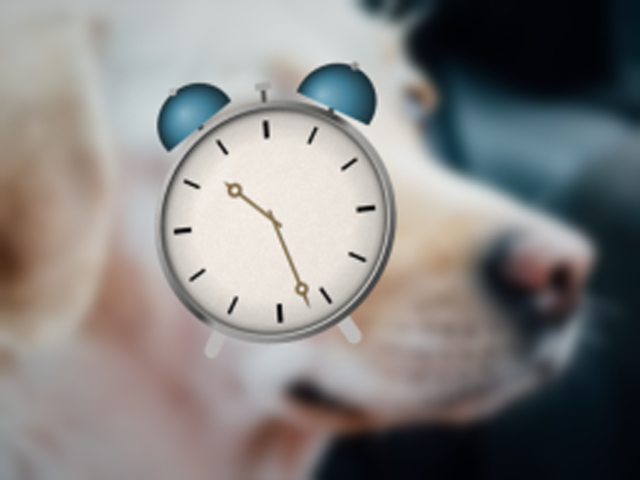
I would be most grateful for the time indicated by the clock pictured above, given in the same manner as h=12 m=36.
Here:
h=10 m=27
